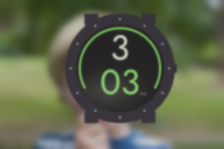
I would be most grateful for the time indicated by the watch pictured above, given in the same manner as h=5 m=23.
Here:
h=3 m=3
